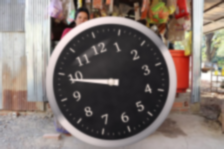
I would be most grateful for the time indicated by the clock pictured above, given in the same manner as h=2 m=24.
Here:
h=9 m=49
